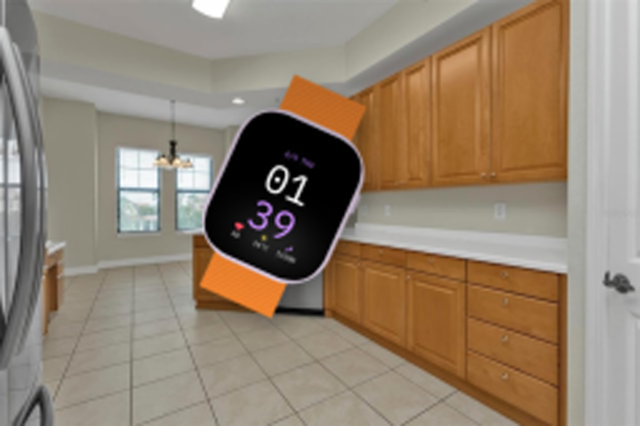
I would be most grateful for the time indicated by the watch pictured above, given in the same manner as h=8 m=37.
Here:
h=1 m=39
